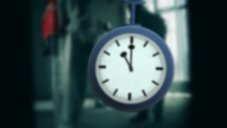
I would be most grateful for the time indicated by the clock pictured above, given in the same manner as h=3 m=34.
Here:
h=11 m=0
